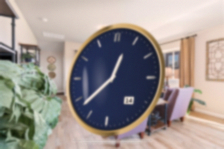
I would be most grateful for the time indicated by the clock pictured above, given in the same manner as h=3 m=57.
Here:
h=12 m=38
